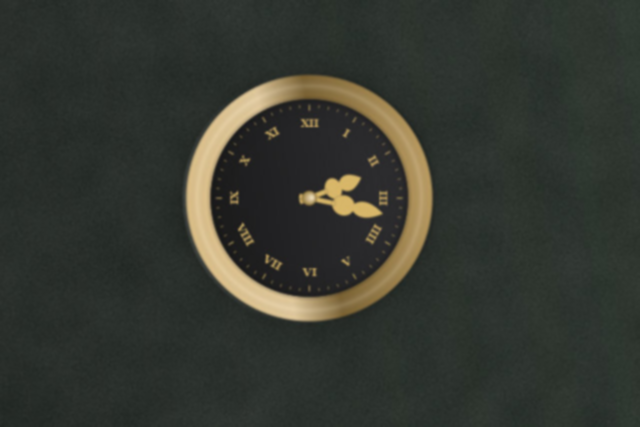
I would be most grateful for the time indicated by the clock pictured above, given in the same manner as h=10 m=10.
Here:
h=2 m=17
